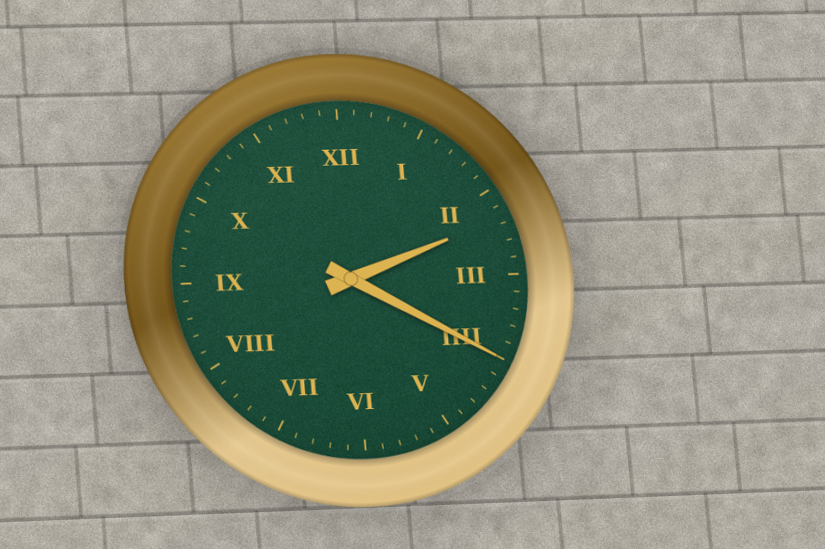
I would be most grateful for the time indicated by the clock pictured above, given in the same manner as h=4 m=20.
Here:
h=2 m=20
